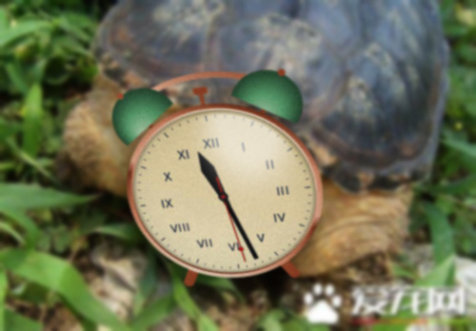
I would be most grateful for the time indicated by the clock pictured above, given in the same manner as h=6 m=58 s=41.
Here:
h=11 m=27 s=29
